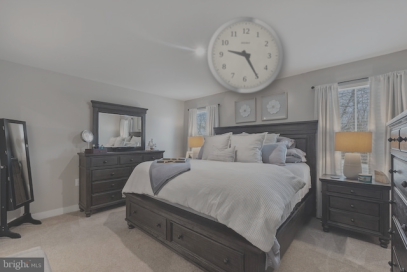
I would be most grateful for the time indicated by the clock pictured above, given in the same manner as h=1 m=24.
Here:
h=9 m=25
